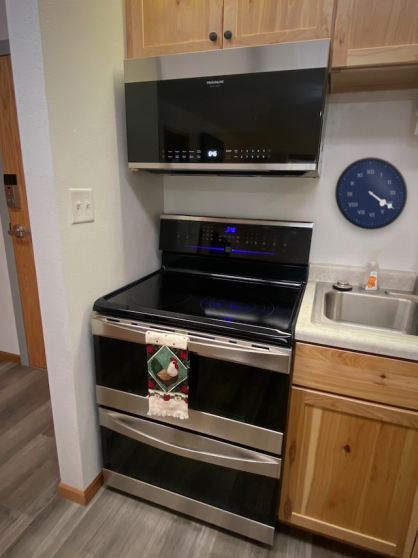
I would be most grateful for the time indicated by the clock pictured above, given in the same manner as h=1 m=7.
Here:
h=4 m=21
